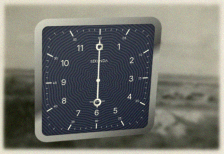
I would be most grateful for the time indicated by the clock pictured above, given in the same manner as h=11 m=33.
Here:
h=6 m=0
